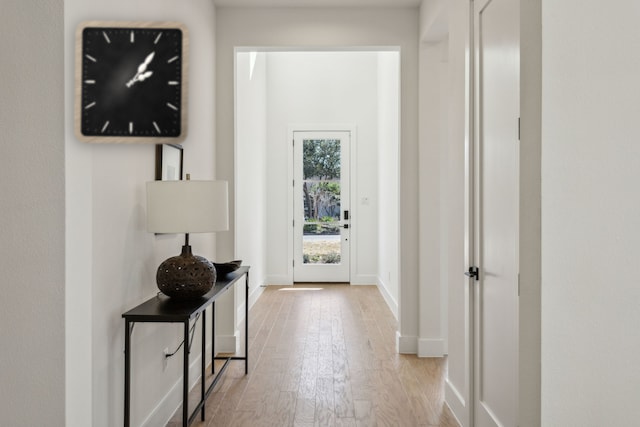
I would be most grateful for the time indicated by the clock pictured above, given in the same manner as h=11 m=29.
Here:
h=2 m=6
